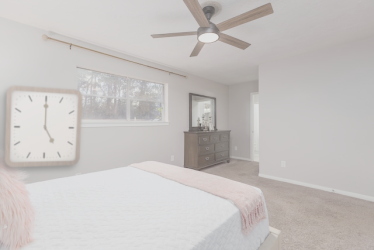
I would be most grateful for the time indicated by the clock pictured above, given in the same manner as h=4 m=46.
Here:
h=5 m=0
